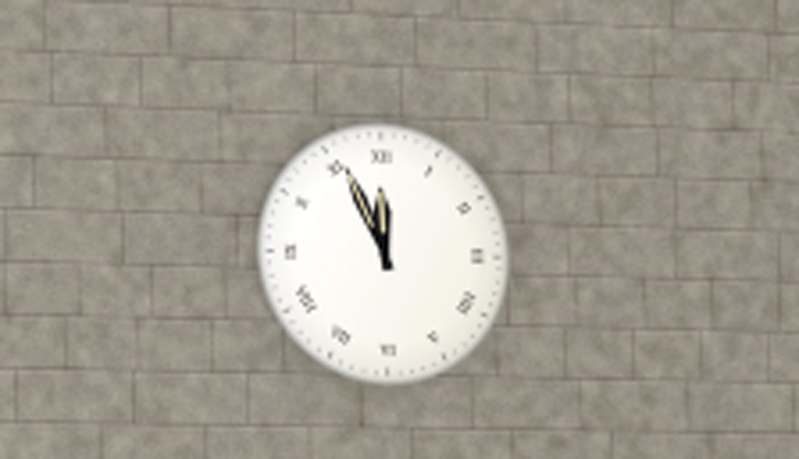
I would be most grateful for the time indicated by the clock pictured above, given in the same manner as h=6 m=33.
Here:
h=11 m=56
